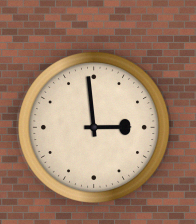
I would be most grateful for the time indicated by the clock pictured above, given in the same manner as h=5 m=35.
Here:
h=2 m=59
